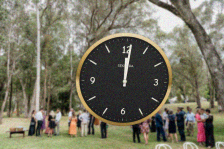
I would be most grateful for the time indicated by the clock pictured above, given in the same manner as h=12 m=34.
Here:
h=12 m=1
